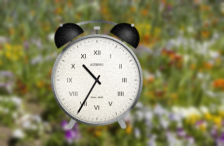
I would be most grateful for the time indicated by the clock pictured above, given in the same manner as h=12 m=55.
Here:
h=10 m=35
